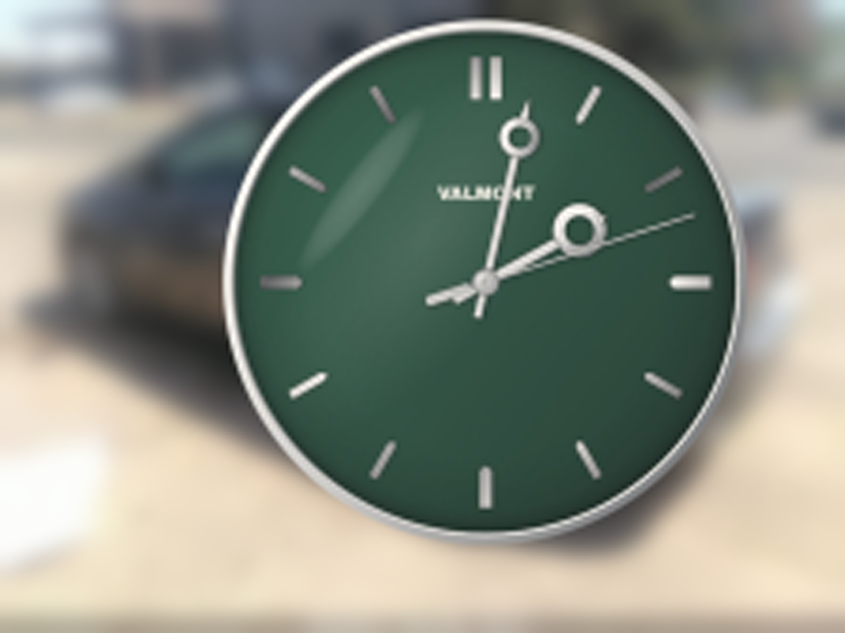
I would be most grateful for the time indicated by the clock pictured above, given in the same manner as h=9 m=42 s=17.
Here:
h=2 m=2 s=12
